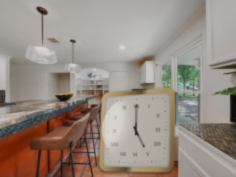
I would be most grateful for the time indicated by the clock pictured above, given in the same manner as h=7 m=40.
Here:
h=5 m=0
